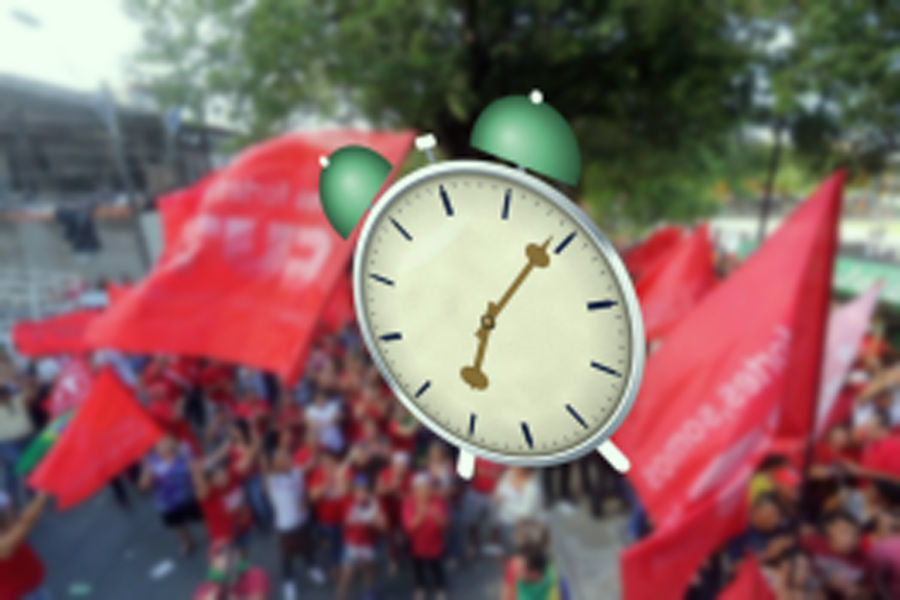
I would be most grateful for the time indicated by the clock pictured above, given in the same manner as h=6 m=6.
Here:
h=7 m=9
